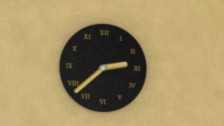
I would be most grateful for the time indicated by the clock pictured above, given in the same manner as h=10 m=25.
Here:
h=2 m=38
